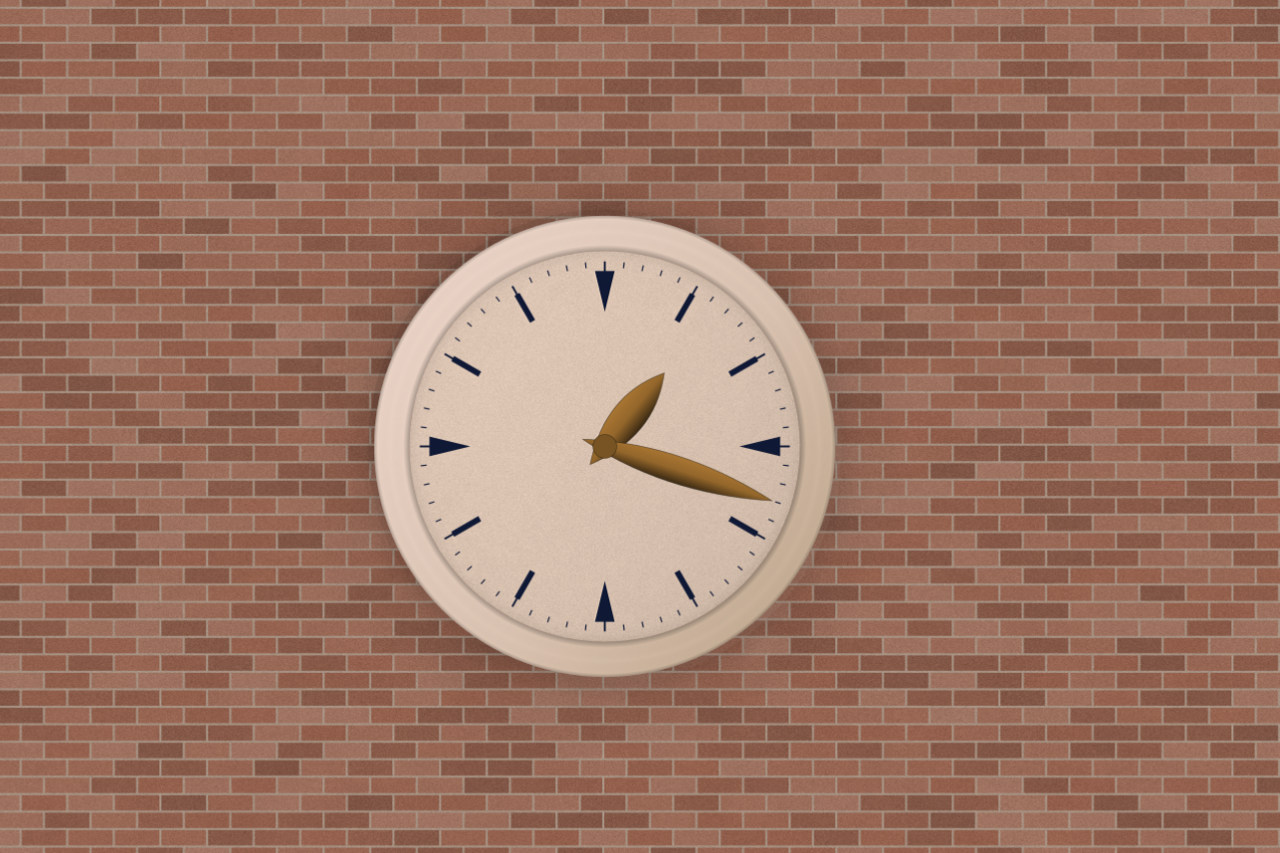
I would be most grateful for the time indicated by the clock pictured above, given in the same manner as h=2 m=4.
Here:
h=1 m=18
